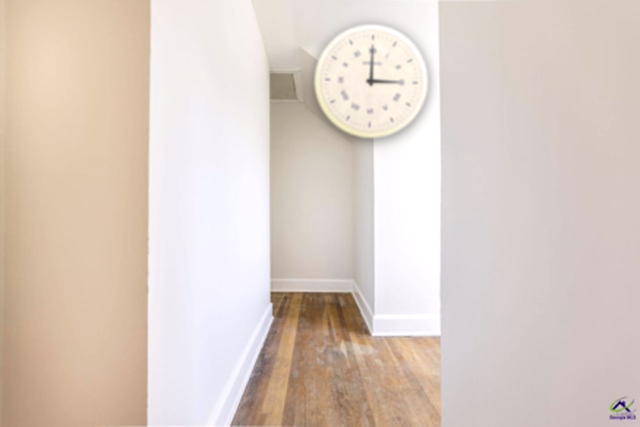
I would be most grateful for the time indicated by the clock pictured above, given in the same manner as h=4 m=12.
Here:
h=3 m=0
